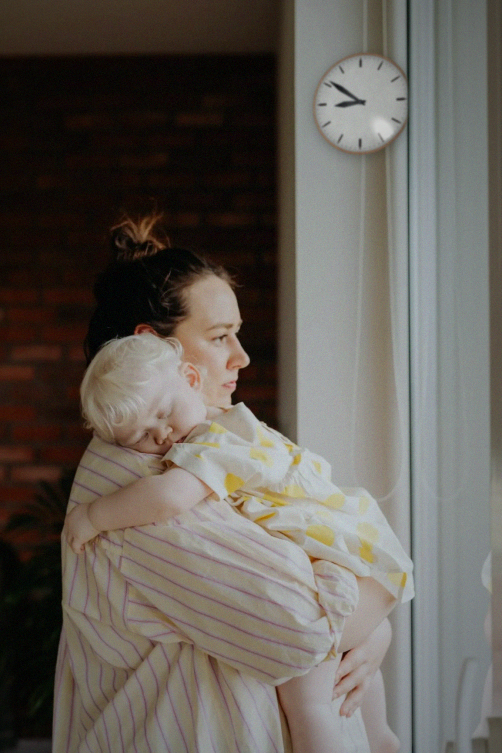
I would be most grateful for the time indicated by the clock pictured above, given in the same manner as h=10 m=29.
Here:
h=8 m=51
